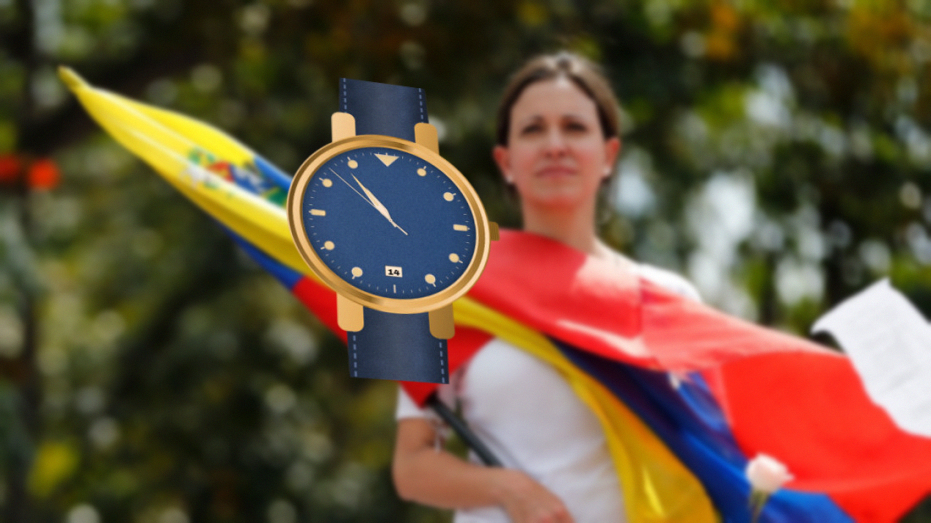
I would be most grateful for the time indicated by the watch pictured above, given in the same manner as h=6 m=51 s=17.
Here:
h=10 m=53 s=52
